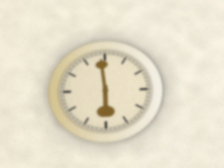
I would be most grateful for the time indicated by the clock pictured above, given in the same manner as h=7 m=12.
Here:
h=5 m=59
